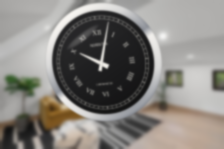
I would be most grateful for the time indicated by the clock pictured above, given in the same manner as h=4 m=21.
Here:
h=10 m=3
